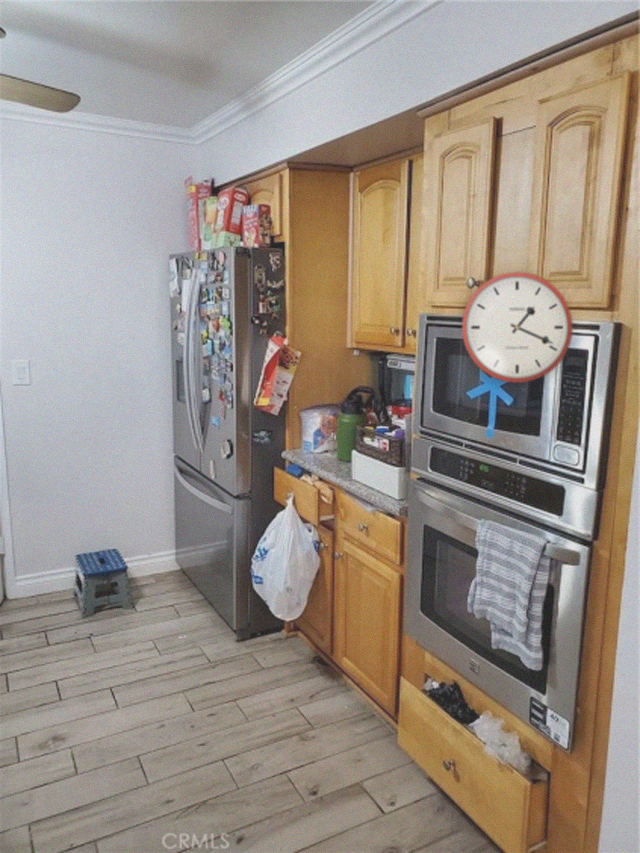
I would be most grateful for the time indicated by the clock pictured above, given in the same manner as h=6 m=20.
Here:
h=1 m=19
